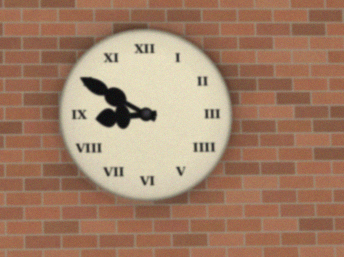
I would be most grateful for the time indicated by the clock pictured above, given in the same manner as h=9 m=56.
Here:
h=8 m=50
